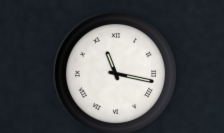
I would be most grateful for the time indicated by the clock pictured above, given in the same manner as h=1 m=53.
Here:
h=11 m=17
